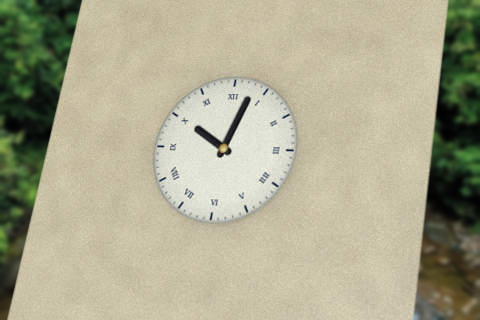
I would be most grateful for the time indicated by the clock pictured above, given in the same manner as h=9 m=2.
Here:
h=10 m=3
